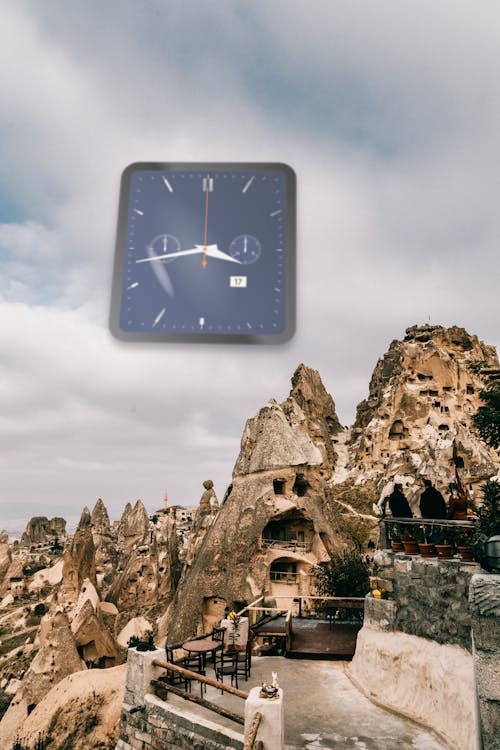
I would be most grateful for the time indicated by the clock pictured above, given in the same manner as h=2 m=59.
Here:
h=3 m=43
